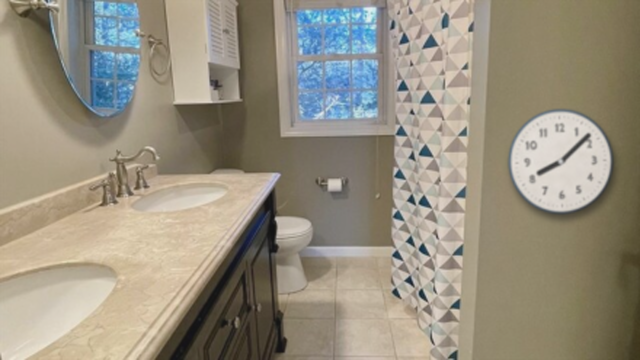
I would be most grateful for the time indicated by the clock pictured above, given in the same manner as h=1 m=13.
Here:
h=8 m=8
